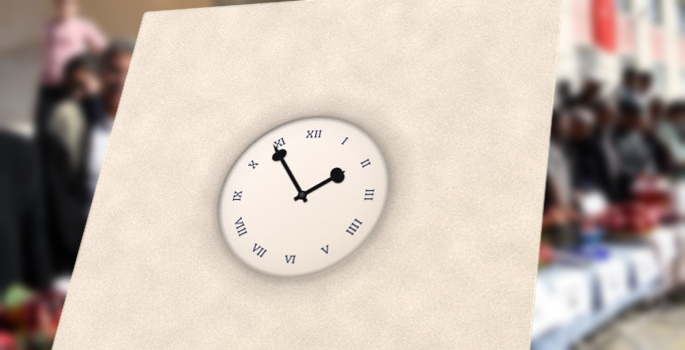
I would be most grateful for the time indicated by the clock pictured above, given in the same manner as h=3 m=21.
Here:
h=1 m=54
